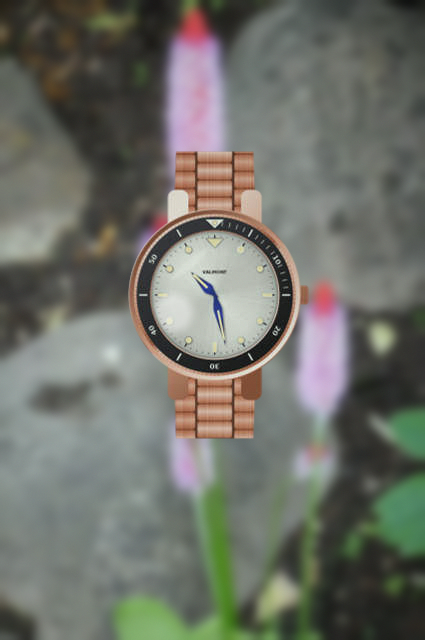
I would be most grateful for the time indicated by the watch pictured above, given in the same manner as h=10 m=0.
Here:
h=10 m=28
